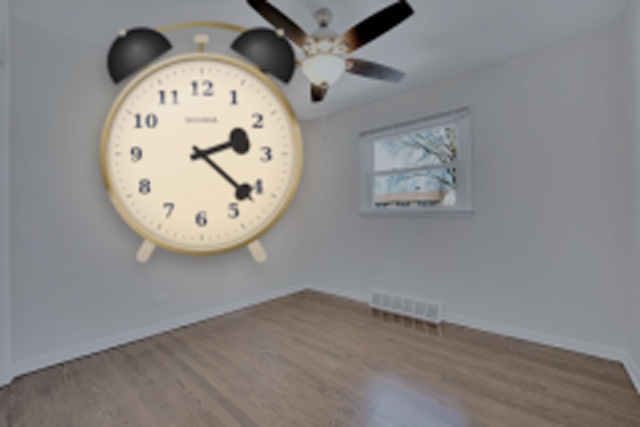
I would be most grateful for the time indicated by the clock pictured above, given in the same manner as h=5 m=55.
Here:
h=2 m=22
